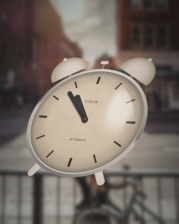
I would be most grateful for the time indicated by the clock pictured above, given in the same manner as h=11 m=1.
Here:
h=10 m=53
